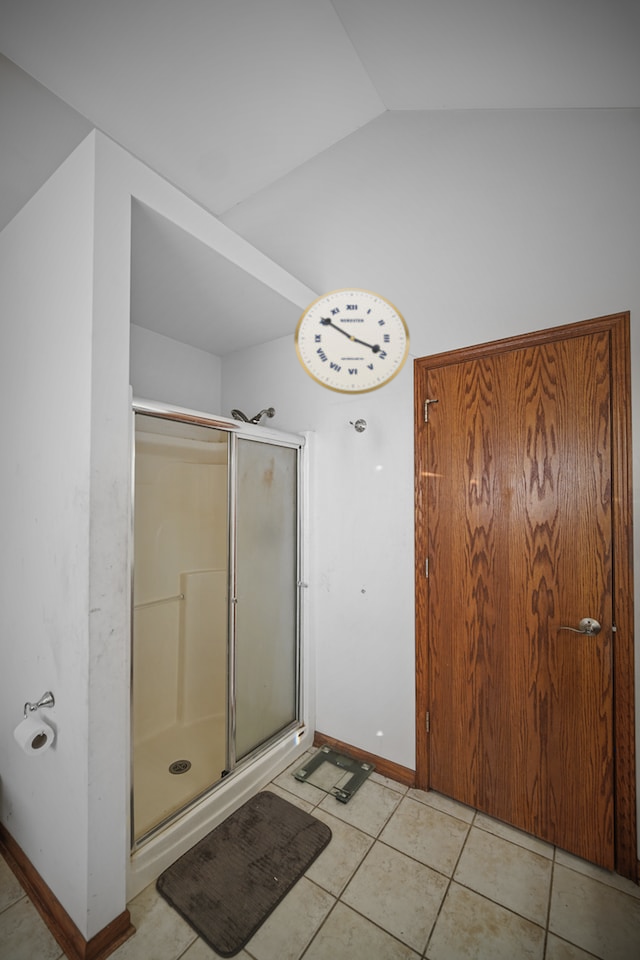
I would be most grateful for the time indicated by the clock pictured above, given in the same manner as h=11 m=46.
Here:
h=3 m=51
